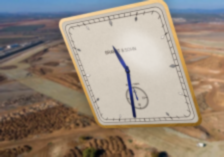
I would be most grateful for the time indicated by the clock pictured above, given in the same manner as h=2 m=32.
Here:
h=11 m=32
